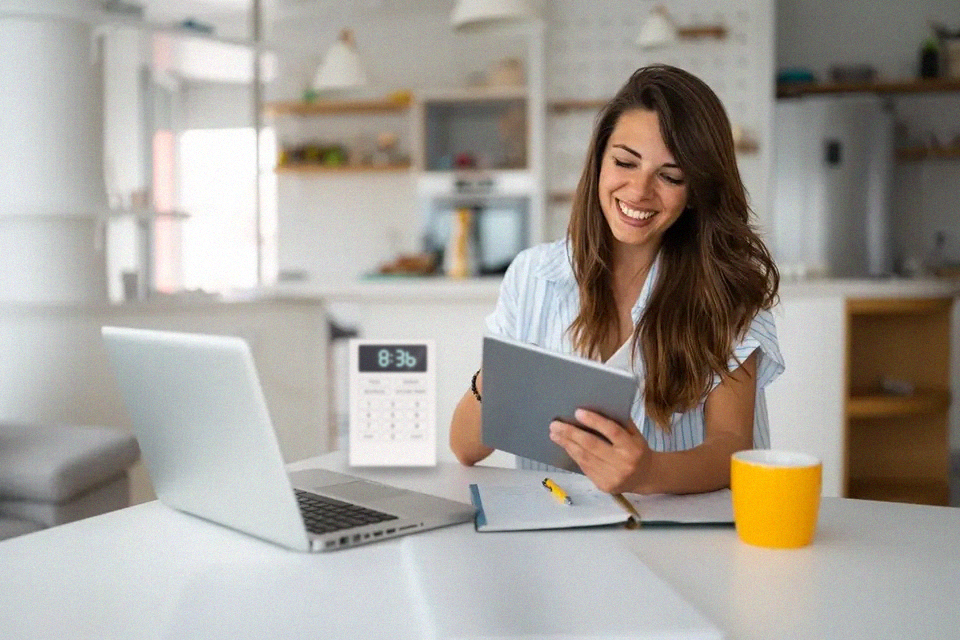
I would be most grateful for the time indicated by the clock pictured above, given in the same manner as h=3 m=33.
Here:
h=8 m=36
